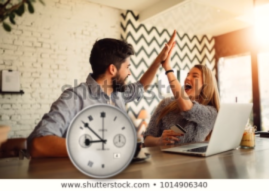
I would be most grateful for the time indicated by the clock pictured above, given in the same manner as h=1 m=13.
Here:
h=8 m=52
